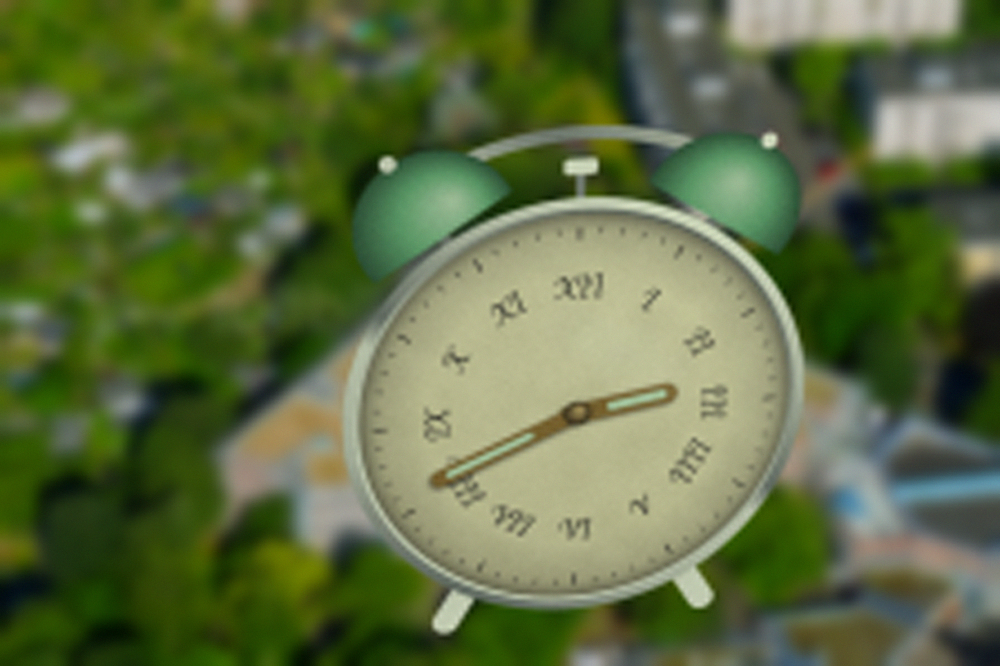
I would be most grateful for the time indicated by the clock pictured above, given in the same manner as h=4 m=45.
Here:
h=2 m=41
